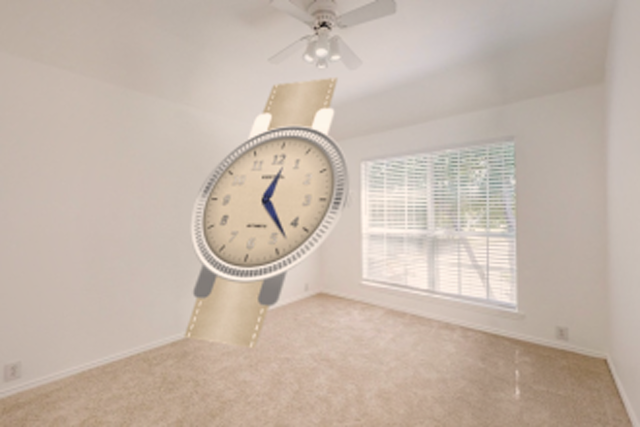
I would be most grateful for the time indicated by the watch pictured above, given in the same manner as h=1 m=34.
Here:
h=12 m=23
